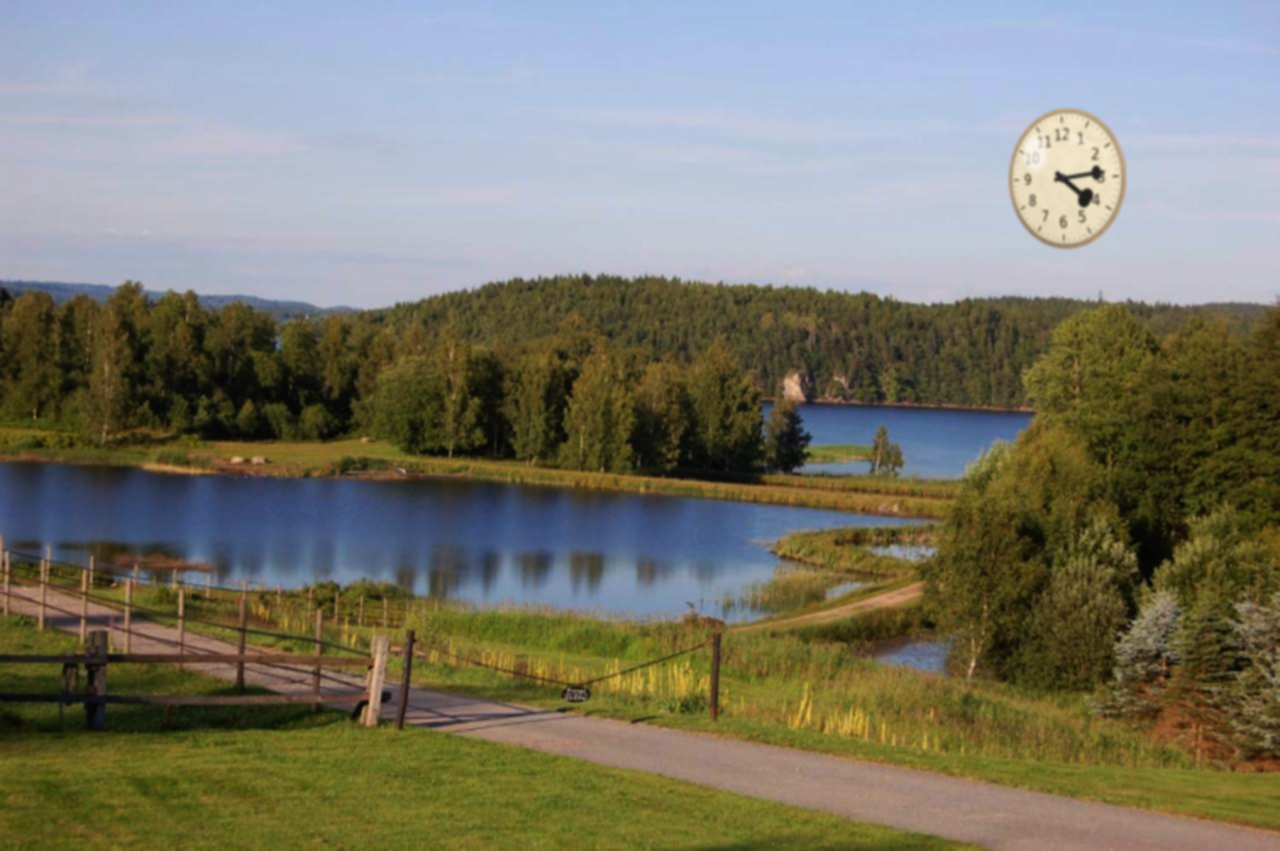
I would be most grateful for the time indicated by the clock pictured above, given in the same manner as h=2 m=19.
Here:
h=4 m=14
